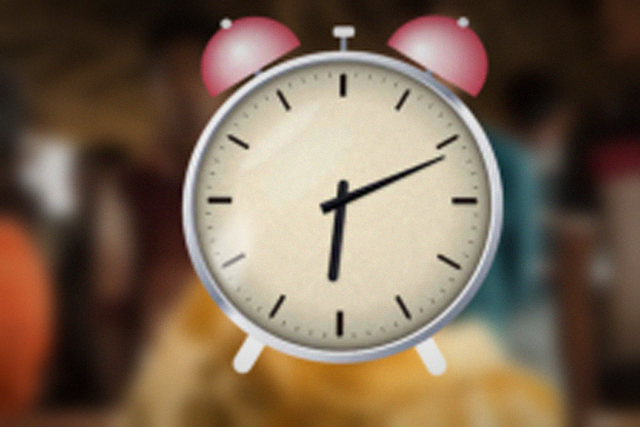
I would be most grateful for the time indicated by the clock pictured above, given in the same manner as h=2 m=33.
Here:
h=6 m=11
